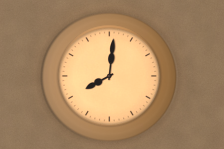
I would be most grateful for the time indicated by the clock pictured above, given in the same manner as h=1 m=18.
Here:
h=8 m=1
